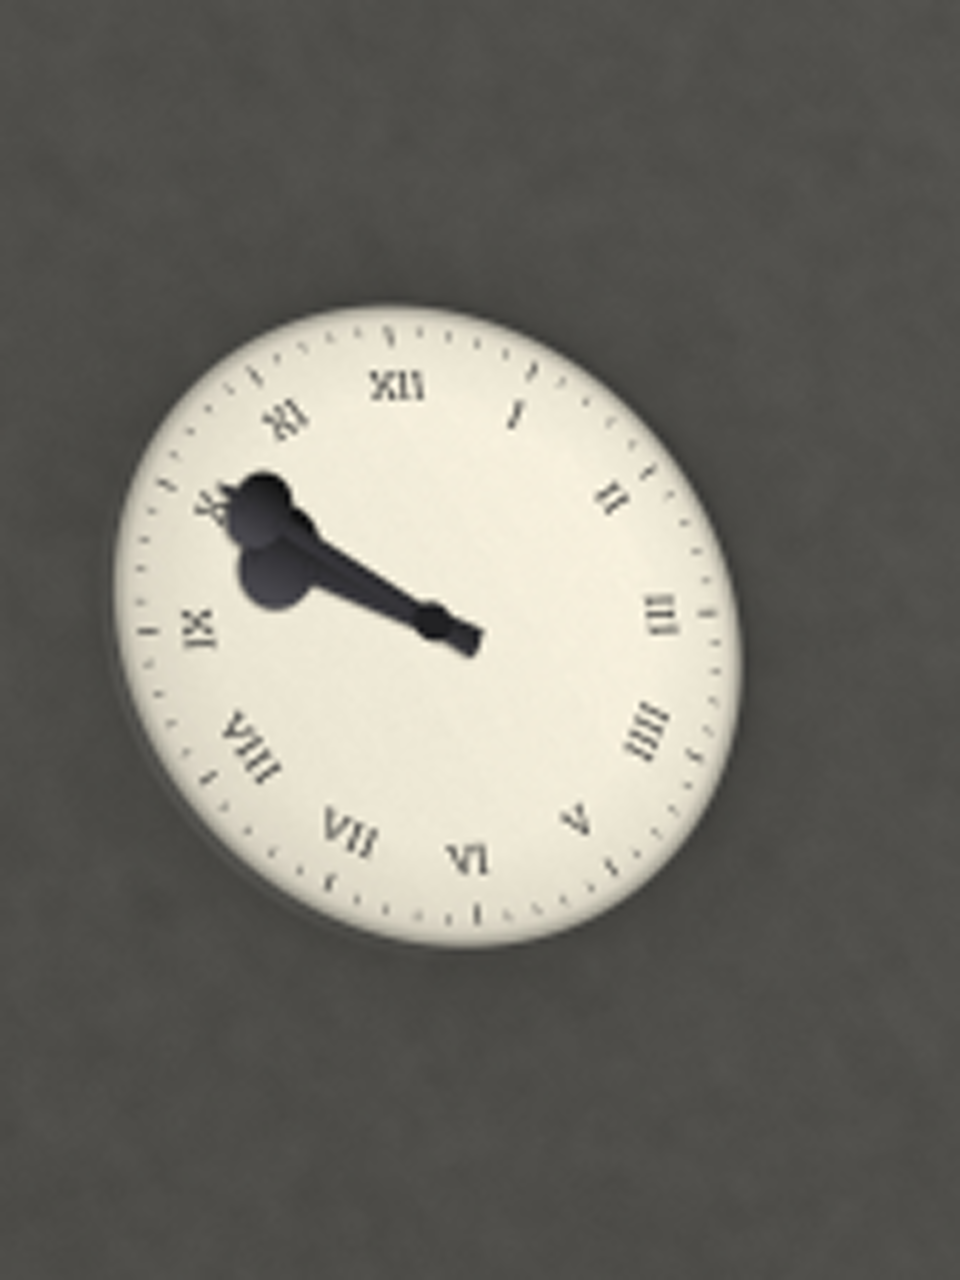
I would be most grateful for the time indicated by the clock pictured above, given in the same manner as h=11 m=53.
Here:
h=9 m=51
